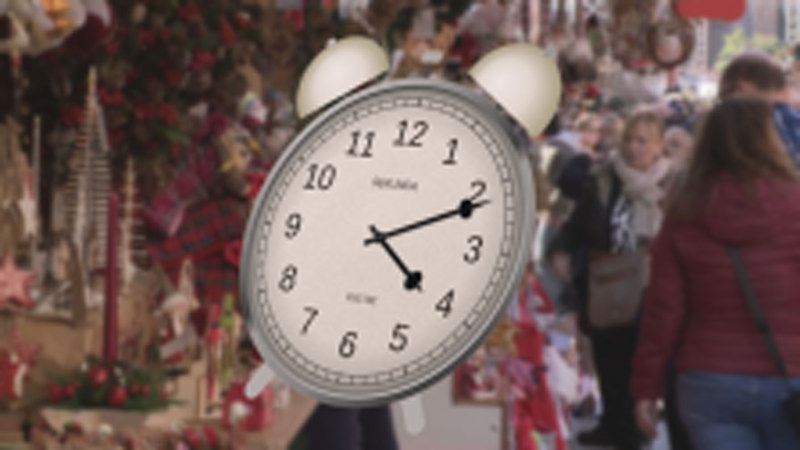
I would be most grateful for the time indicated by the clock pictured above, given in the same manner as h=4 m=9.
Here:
h=4 m=11
